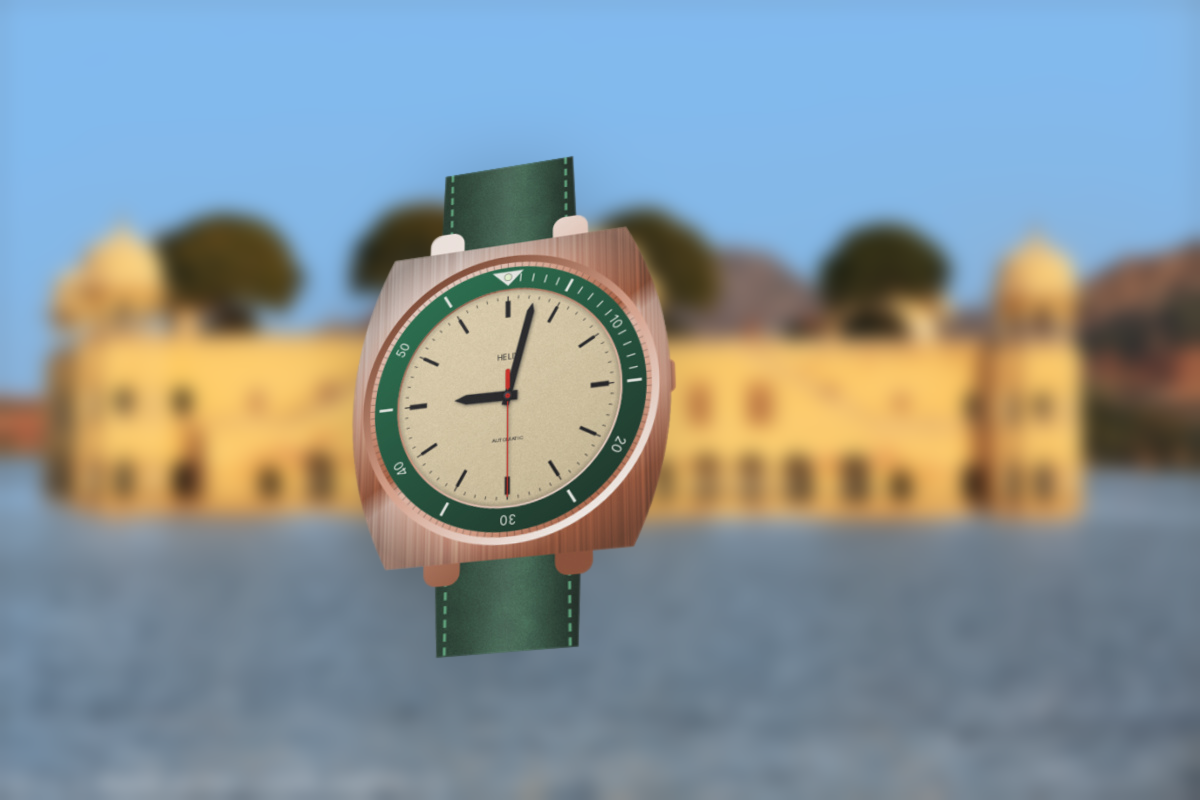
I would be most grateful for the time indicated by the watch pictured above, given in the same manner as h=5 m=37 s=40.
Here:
h=9 m=2 s=30
